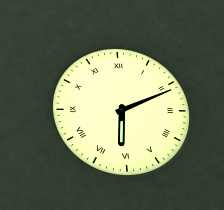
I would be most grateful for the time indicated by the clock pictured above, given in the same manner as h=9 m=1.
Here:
h=6 m=11
